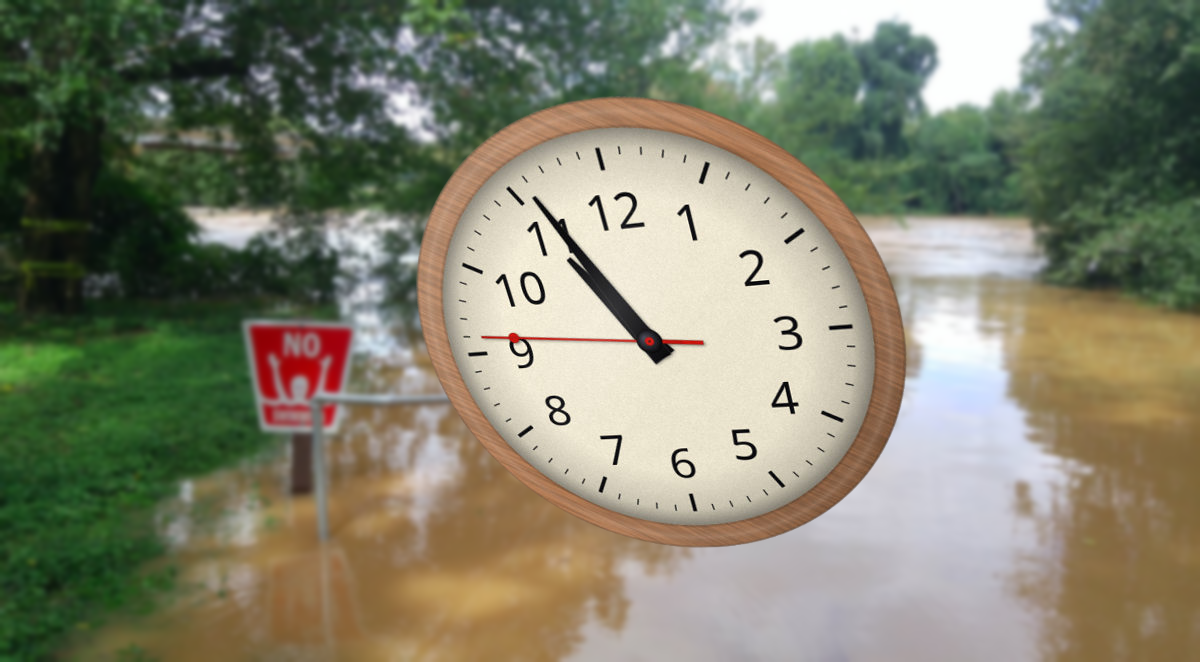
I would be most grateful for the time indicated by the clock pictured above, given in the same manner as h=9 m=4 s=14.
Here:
h=10 m=55 s=46
